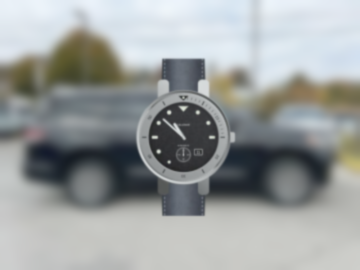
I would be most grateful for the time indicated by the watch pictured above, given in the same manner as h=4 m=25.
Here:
h=10 m=52
